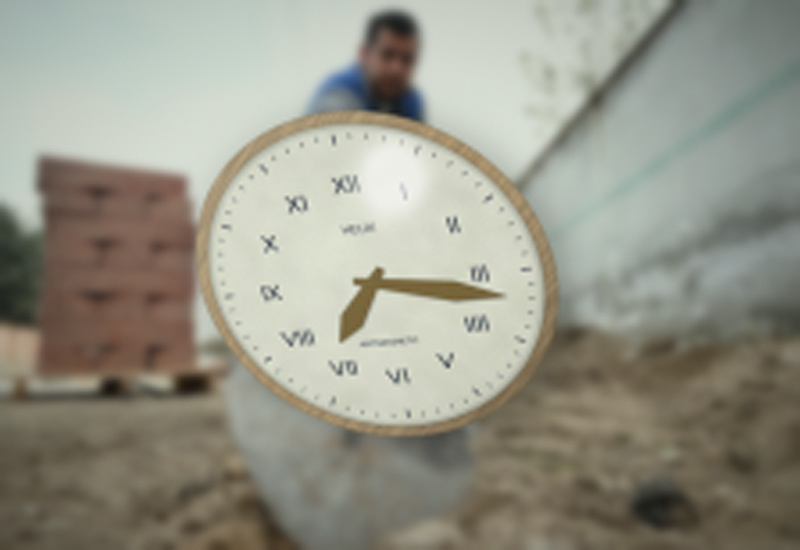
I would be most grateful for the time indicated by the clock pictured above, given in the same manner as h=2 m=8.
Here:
h=7 m=17
